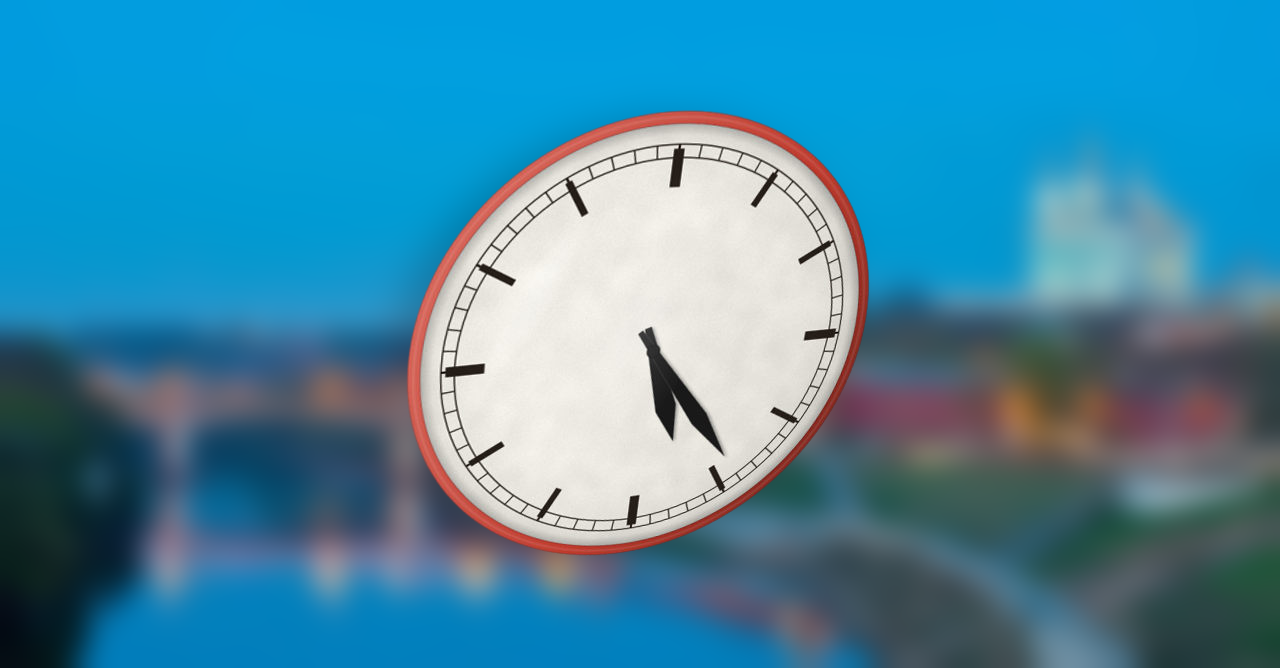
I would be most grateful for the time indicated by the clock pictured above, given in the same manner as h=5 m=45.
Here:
h=5 m=24
